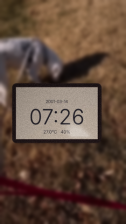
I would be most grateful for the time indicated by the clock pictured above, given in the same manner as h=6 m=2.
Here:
h=7 m=26
